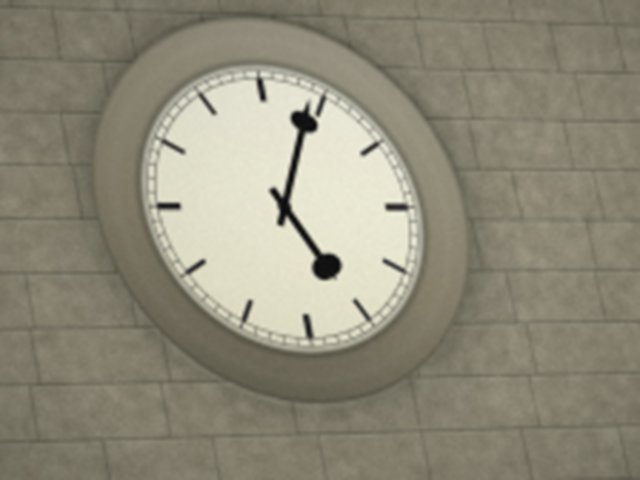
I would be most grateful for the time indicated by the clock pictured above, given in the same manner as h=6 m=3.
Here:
h=5 m=4
